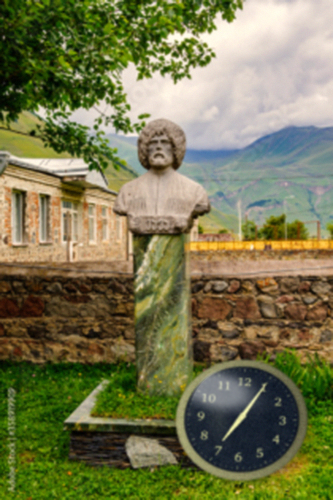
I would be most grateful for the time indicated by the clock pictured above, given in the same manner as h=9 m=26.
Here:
h=7 m=5
